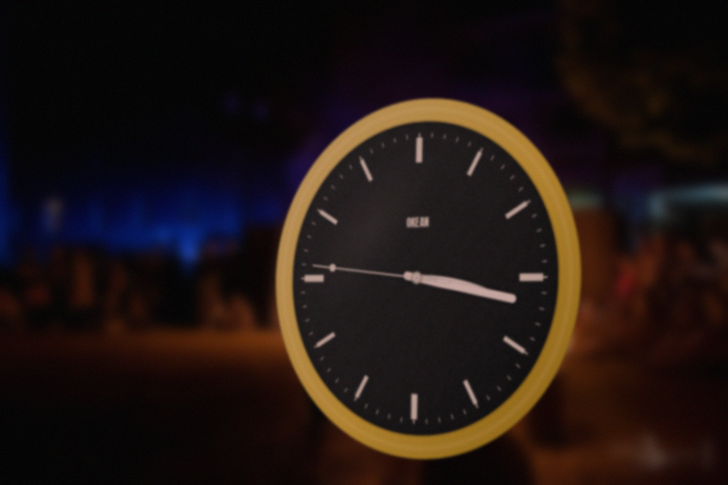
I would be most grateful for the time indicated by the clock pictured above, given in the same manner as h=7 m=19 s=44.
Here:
h=3 m=16 s=46
